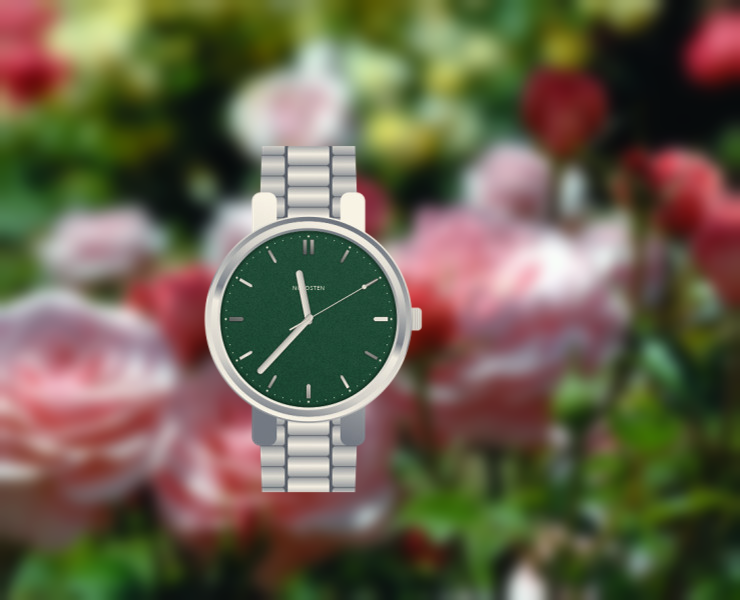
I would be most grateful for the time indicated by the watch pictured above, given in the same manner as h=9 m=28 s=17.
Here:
h=11 m=37 s=10
